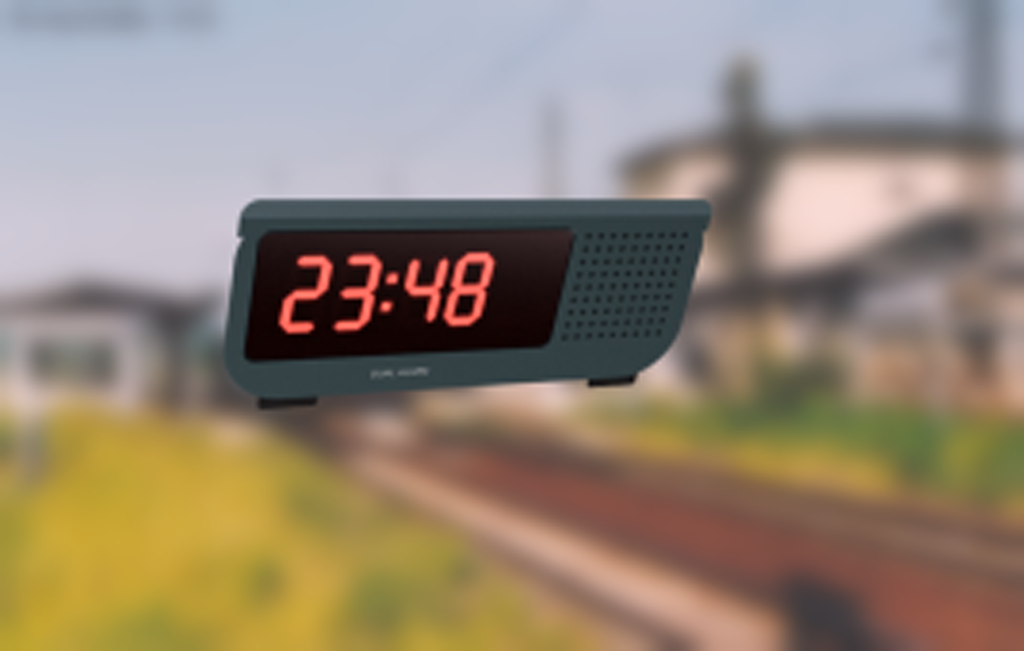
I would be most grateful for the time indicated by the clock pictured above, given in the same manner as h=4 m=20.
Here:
h=23 m=48
